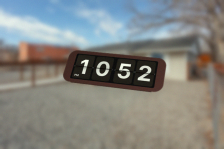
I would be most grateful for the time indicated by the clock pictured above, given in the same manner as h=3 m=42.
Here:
h=10 m=52
